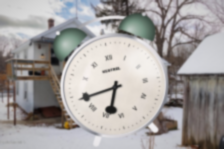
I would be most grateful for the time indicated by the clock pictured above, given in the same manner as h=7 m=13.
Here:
h=6 m=44
